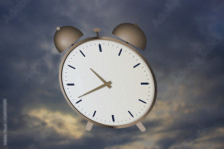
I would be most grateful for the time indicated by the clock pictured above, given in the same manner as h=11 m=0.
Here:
h=10 m=41
